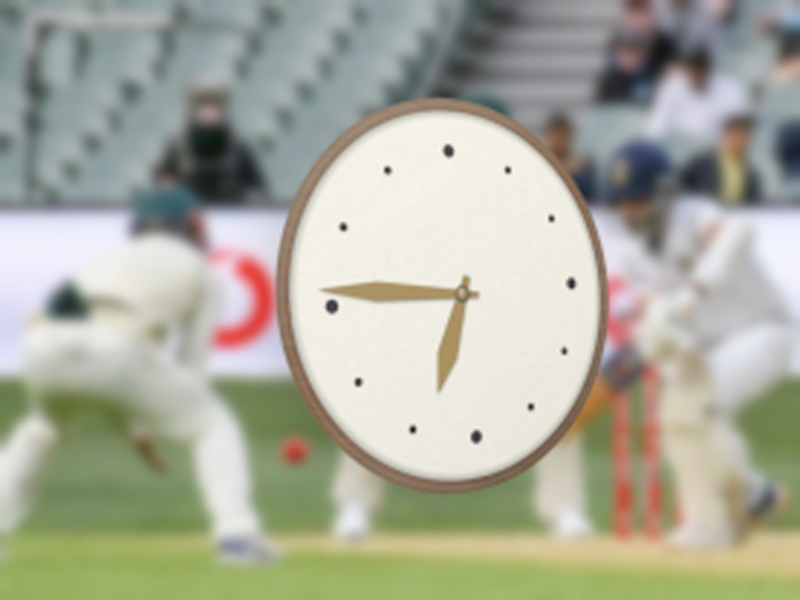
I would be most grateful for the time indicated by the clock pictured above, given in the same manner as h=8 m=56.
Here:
h=6 m=46
